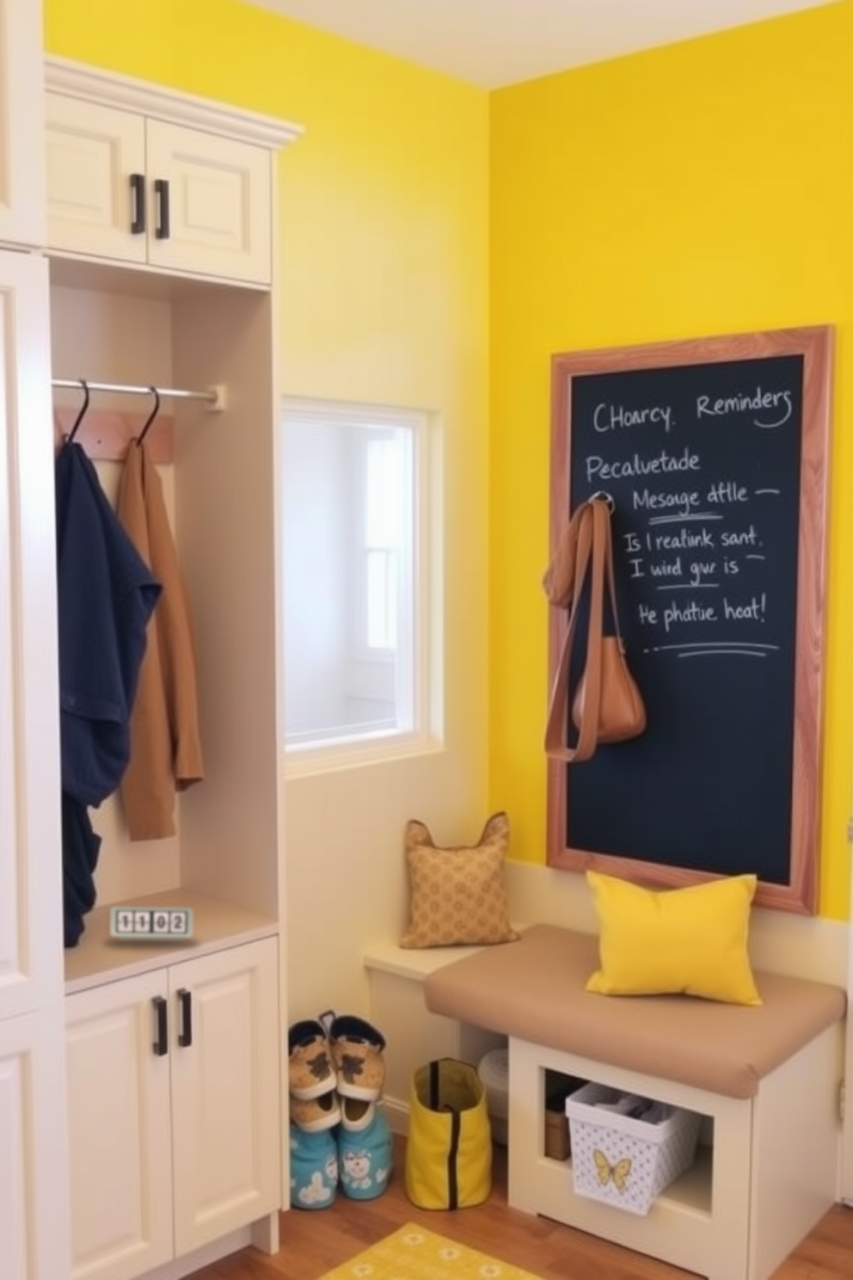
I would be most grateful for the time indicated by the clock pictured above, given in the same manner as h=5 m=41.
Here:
h=11 m=2
